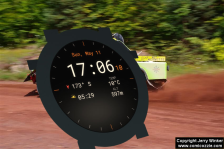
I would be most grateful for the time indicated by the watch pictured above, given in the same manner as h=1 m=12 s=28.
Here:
h=17 m=6 s=10
